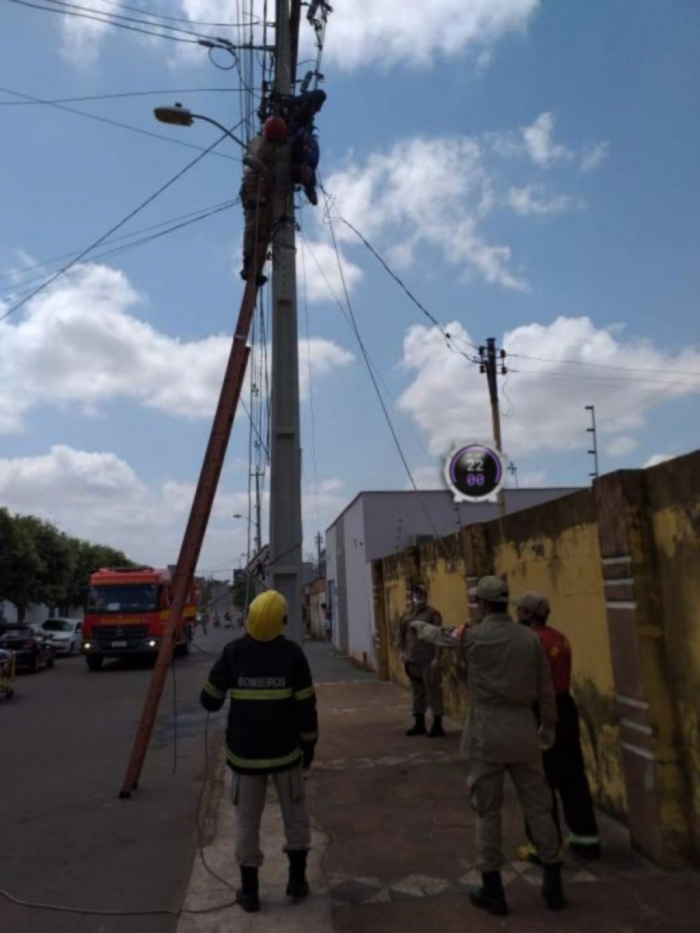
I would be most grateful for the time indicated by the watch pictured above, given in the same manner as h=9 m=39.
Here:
h=22 m=0
